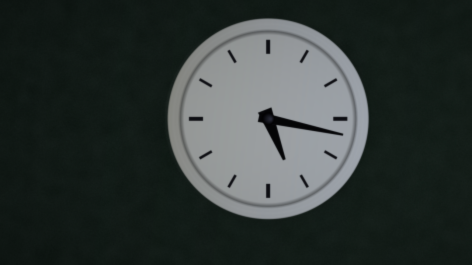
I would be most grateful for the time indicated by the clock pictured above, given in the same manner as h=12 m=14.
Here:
h=5 m=17
